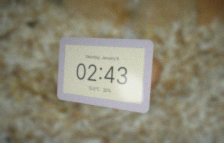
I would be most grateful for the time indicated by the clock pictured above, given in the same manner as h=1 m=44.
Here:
h=2 m=43
